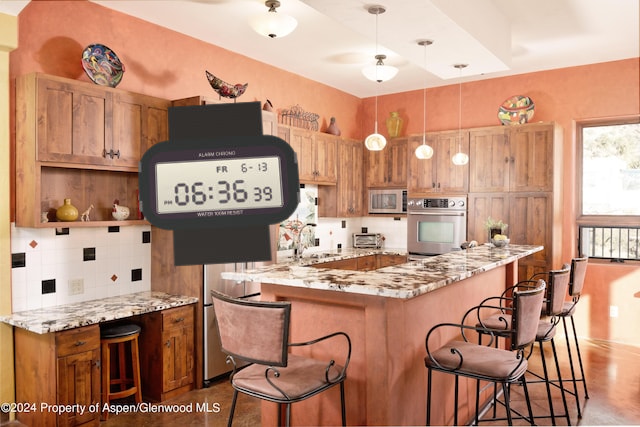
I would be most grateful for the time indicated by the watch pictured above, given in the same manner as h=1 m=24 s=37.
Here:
h=6 m=36 s=39
